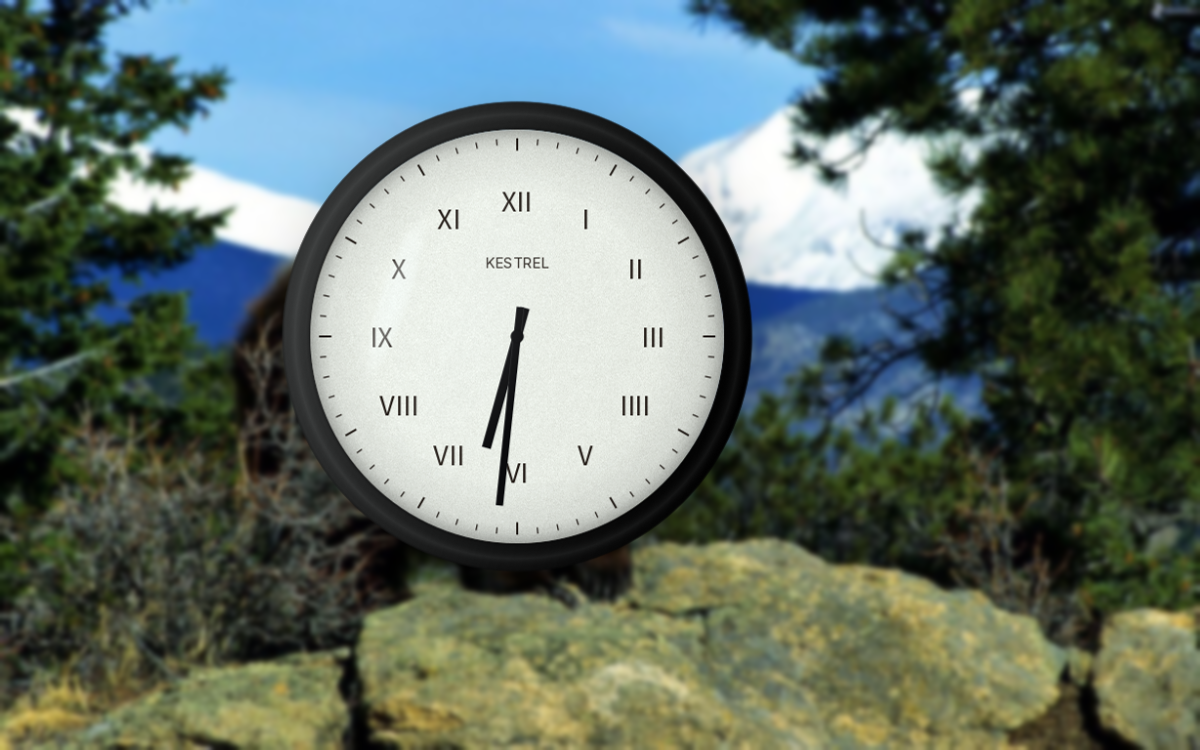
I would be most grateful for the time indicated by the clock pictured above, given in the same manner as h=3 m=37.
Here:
h=6 m=31
